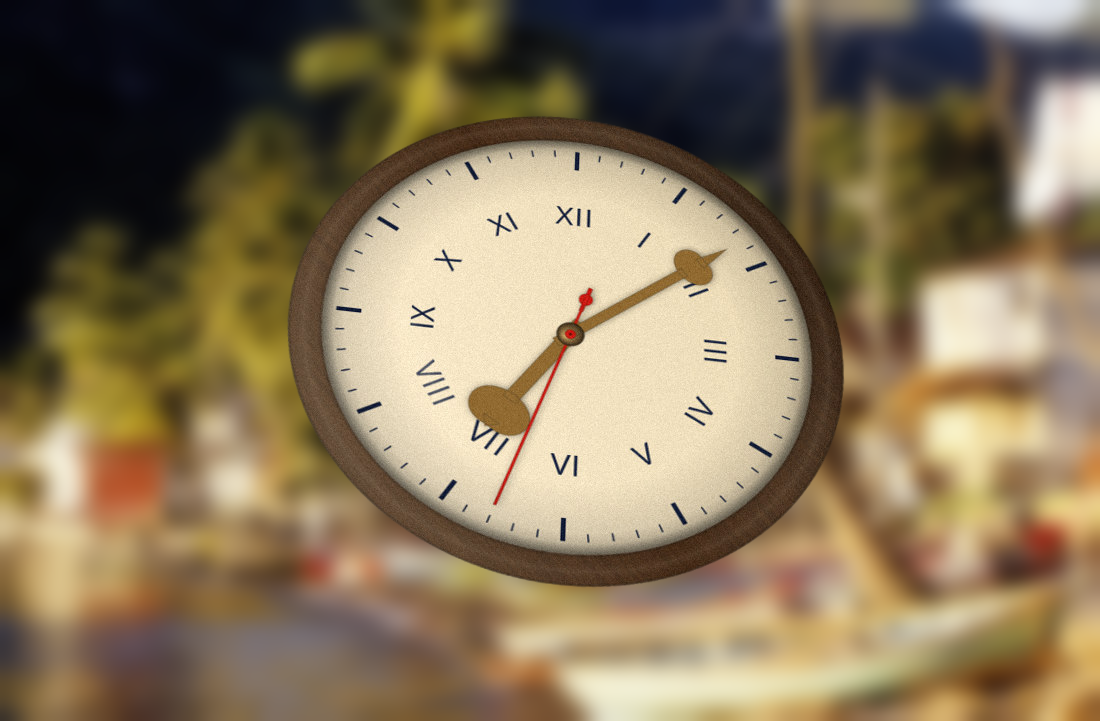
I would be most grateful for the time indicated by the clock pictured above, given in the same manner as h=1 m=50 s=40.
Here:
h=7 m=8 s=33
